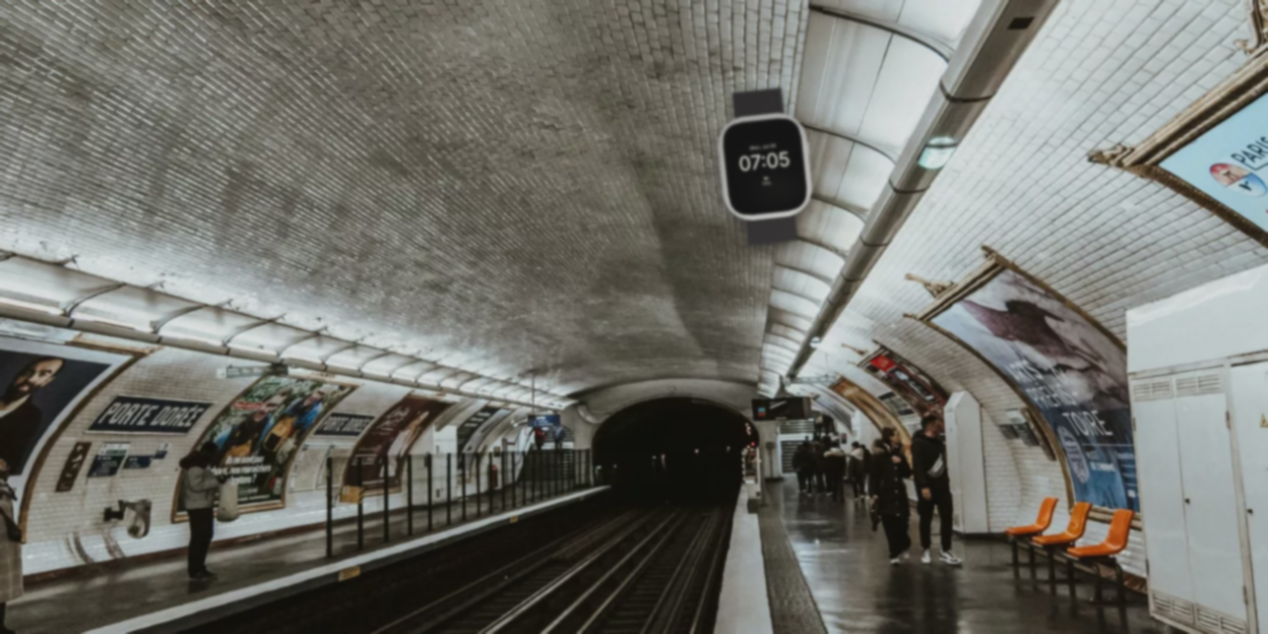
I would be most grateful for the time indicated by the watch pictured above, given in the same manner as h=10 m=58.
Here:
h=7 m=5
